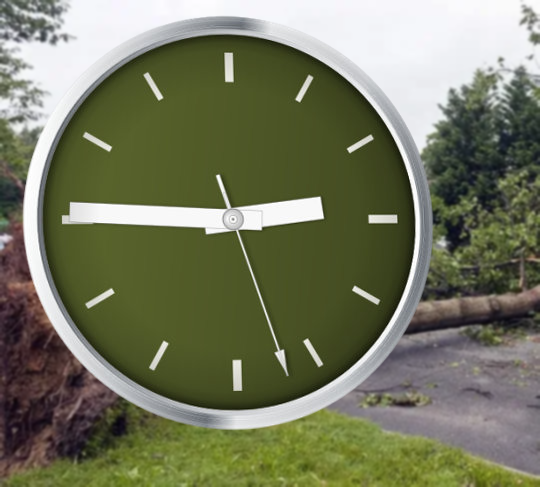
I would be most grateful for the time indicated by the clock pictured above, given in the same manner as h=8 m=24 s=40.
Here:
h=2 m=45 s=27
